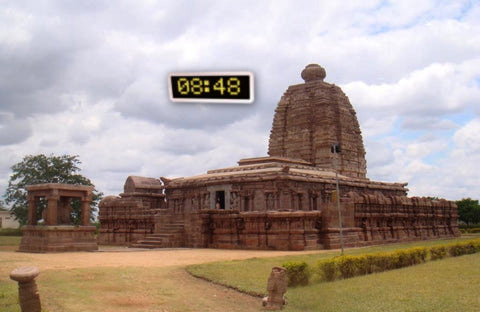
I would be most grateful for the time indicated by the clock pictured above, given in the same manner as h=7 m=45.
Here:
h=8 m=48
